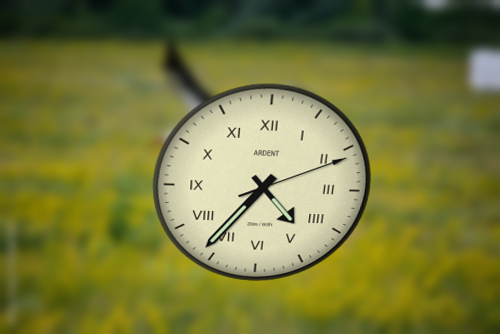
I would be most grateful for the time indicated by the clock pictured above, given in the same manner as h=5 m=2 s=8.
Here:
h=4 m=36 s=11
